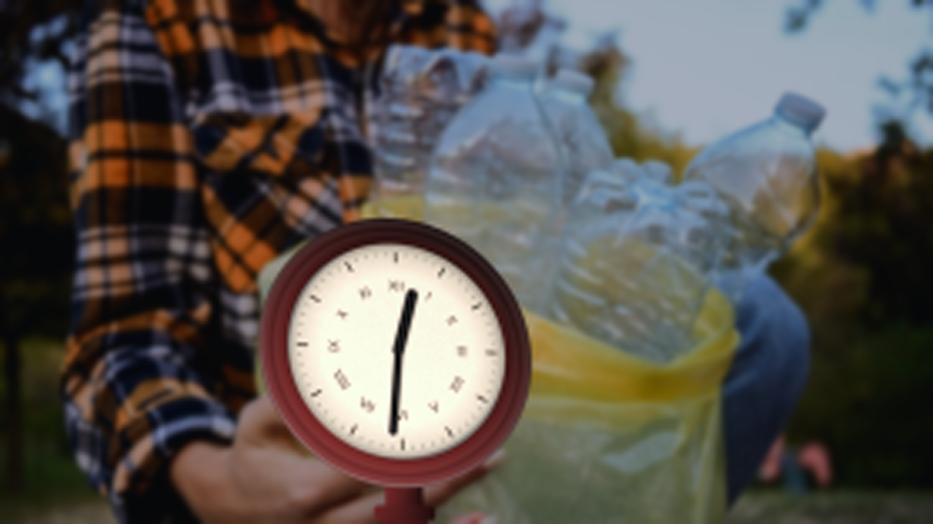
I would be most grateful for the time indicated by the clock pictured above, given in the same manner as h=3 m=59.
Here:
h=12 m=31
